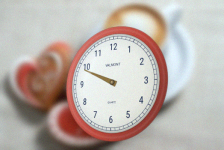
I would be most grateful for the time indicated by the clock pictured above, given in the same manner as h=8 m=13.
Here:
h=9 m=49
